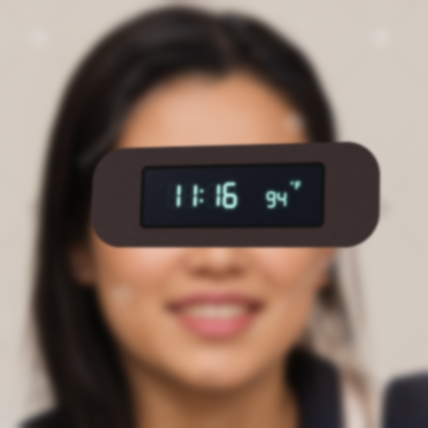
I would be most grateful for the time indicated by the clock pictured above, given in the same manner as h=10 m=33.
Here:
h=11 m=16
